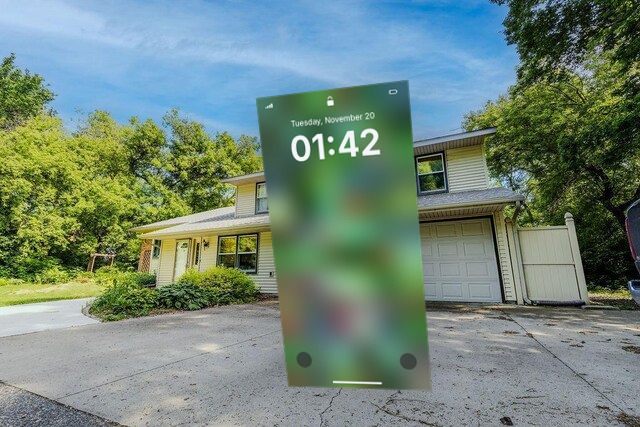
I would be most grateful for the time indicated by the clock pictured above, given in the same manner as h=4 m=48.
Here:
h=1 m=42
